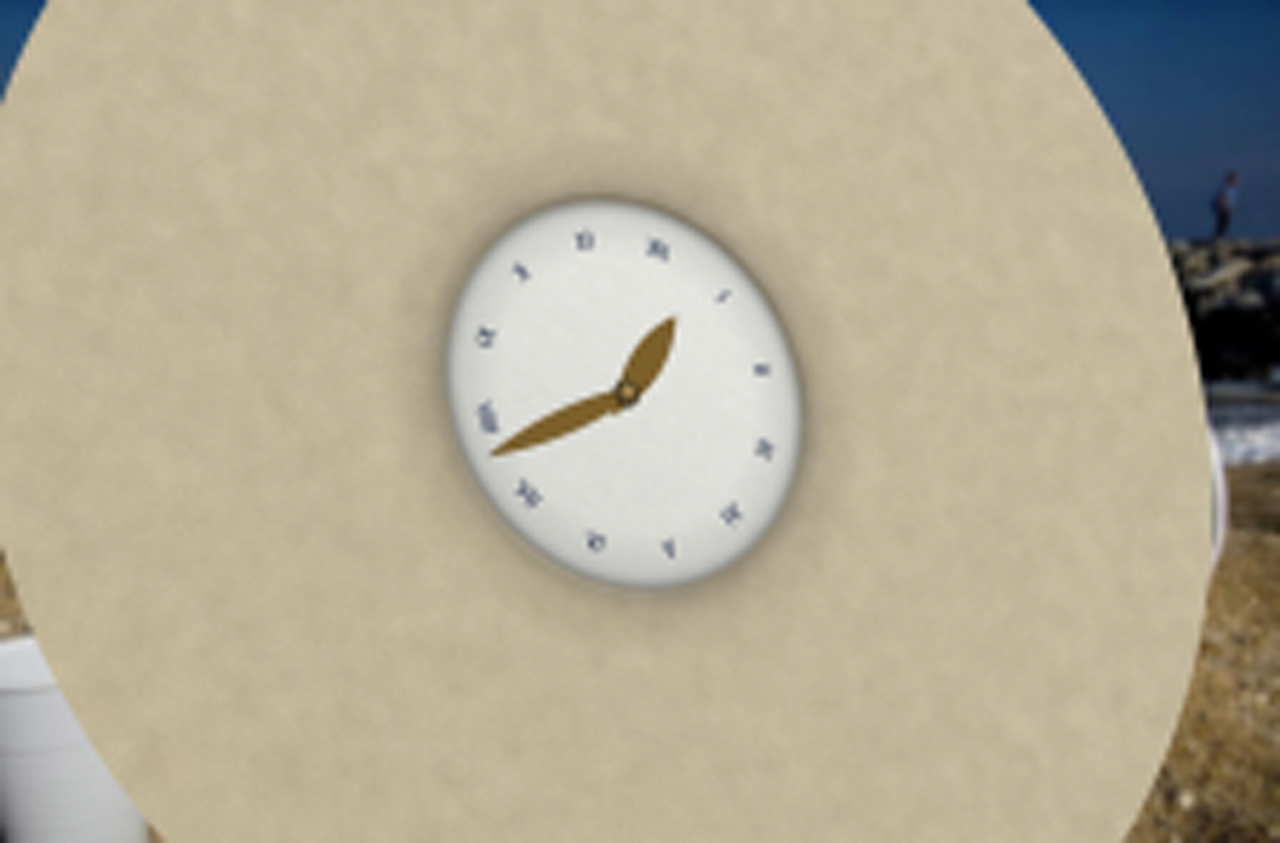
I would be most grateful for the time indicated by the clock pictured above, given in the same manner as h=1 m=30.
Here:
h=12 m=38
